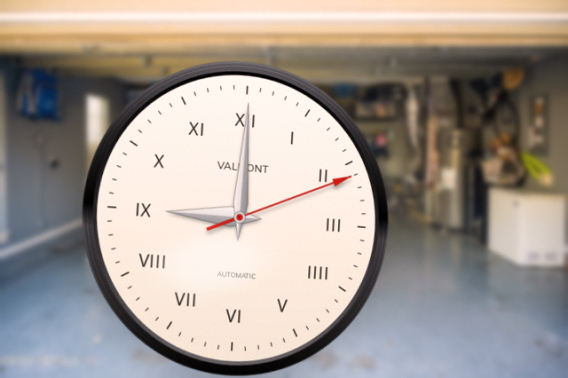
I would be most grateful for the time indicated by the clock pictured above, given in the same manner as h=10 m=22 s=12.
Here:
h=9 m=0 s=11
